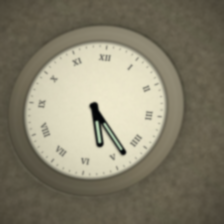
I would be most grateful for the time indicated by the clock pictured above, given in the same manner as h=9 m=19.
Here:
h=5 m=23
